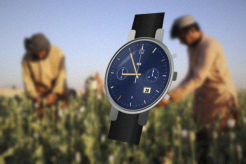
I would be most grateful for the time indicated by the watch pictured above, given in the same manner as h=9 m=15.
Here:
h=8 m=55
